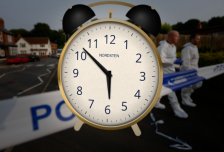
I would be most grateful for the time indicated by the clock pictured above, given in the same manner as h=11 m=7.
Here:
h=5 m=52
